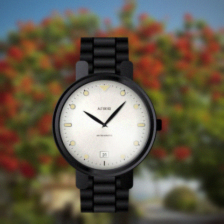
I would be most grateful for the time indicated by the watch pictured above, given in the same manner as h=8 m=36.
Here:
h=10 m=7
